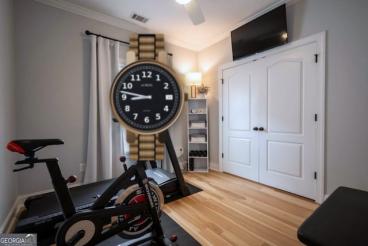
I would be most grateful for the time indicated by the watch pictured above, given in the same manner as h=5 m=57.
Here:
h=8 m=47
